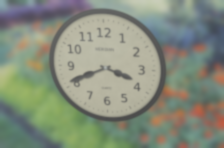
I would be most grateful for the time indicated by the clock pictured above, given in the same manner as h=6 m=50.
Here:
h=3 m=41
